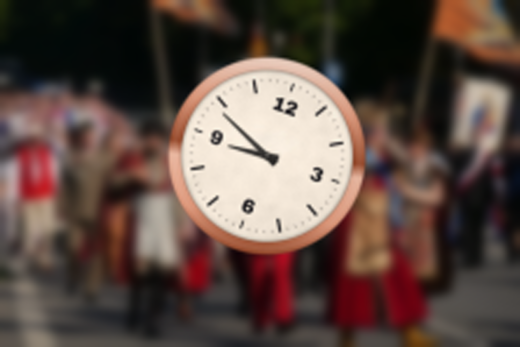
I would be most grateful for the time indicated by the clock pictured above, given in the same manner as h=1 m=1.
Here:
h=8 m=49
